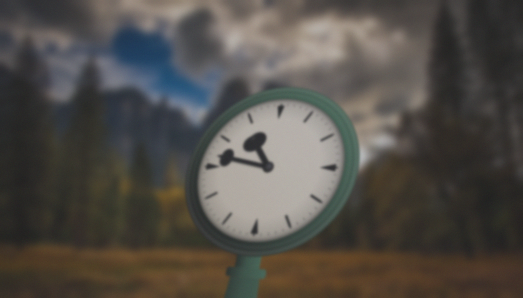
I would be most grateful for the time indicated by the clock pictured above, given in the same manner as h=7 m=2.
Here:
h=10 m=47
